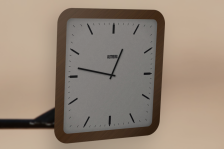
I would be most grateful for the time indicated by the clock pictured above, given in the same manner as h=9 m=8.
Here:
h=12 m=47
